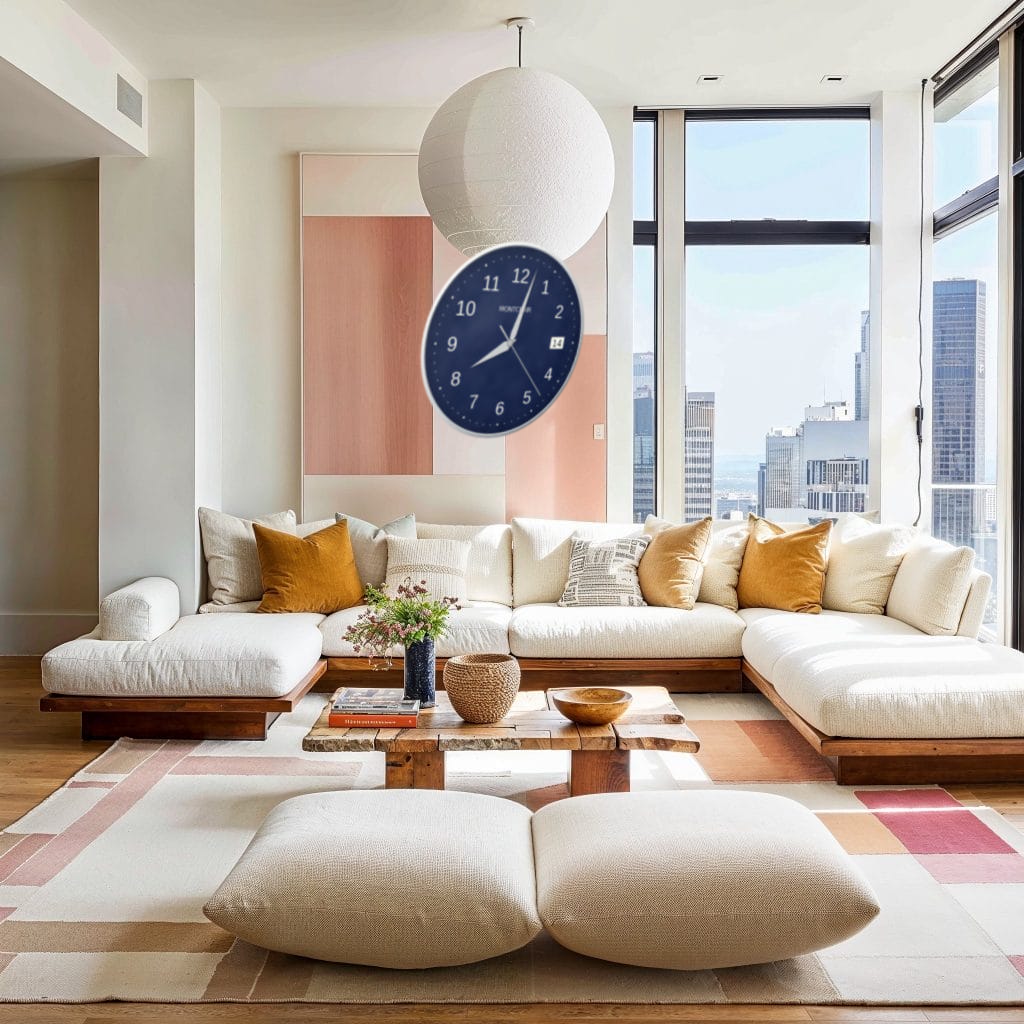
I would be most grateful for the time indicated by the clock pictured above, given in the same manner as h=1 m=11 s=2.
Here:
h=8 m=2 s=23
